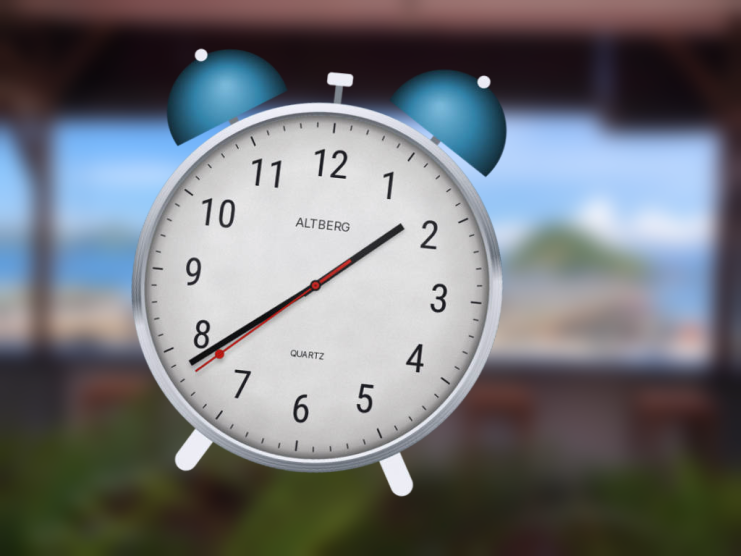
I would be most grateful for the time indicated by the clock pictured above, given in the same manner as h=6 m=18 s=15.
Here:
h=1 m=38 s=38
